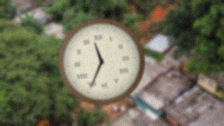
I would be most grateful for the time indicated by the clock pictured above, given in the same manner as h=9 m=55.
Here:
h=11 m=35
